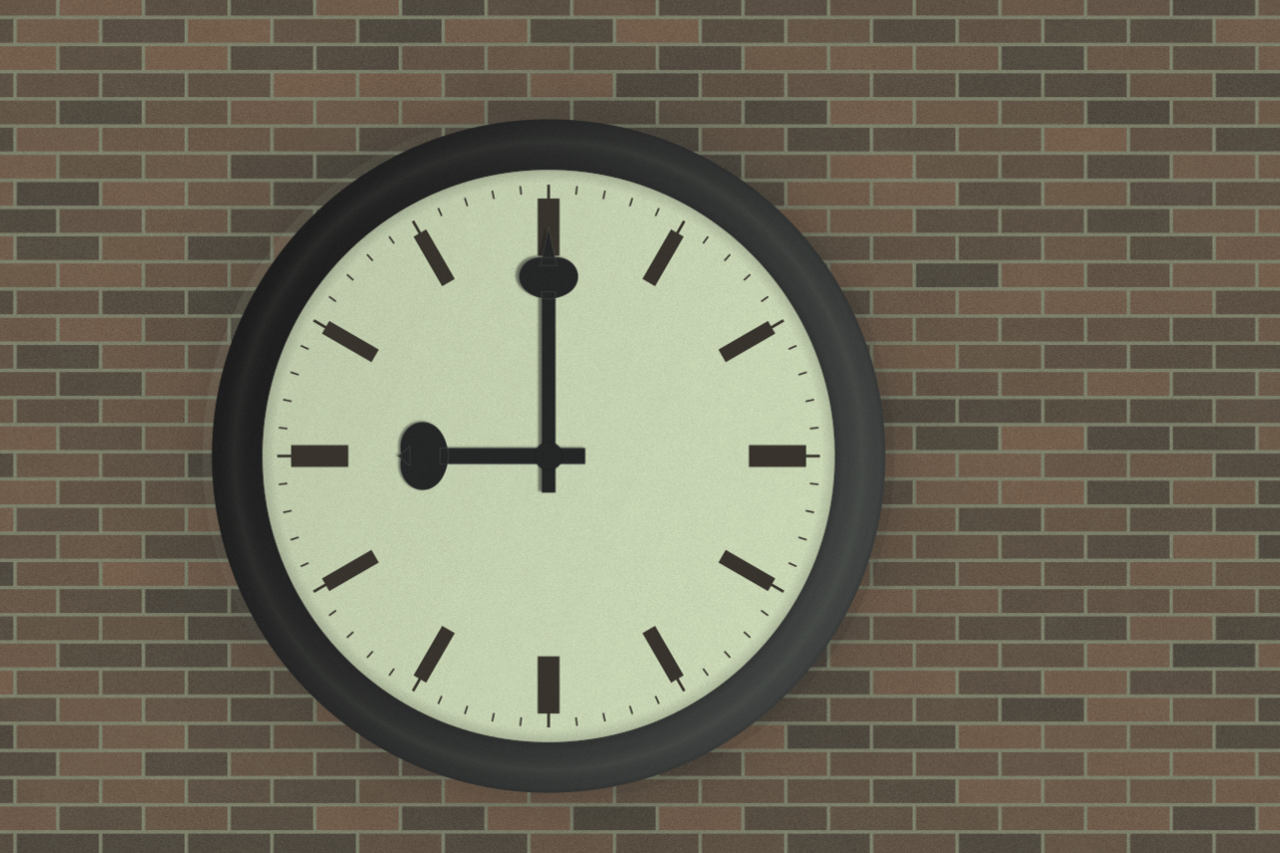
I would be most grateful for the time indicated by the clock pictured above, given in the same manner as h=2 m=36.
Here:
h=9 m=0
